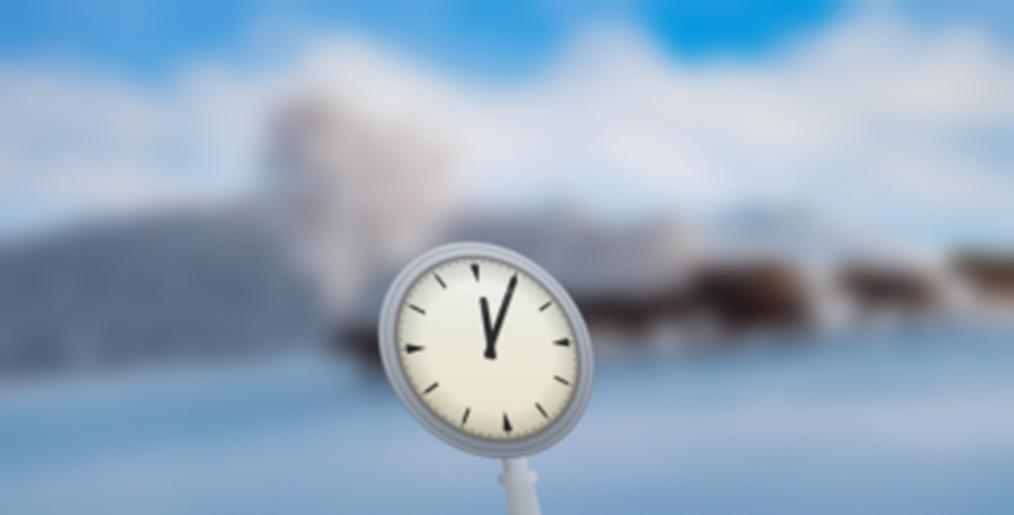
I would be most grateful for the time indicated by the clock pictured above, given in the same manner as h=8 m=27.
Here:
h=12 m=5
